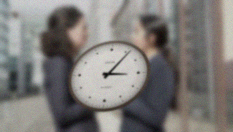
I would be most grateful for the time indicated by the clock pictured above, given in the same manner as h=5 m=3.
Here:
h=3 m=6
